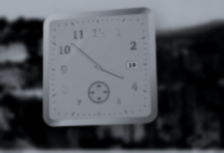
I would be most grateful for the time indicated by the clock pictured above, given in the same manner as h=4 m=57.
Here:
h=3 m=52
